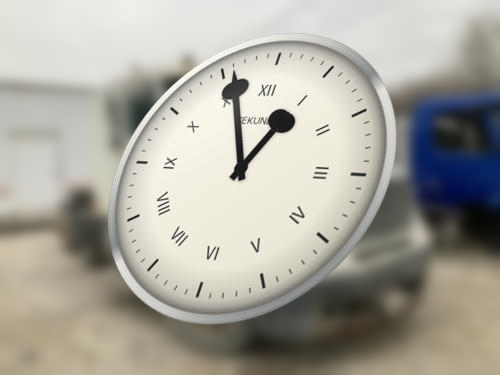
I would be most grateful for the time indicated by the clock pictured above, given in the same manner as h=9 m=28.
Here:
h=12 m=56
